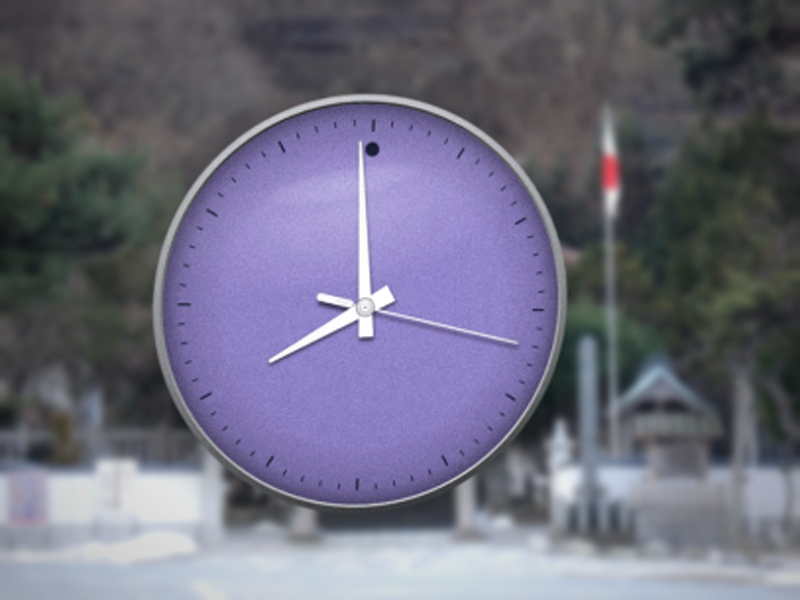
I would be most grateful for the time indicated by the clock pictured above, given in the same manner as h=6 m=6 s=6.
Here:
h=7 m=59 s=17
